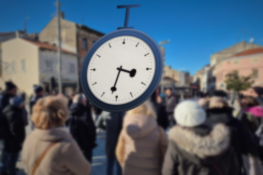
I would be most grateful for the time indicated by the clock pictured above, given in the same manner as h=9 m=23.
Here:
h=3 m=32
